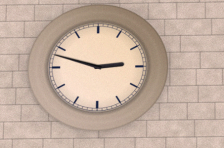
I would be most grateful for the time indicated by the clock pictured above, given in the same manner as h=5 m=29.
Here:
h=2 m=48
